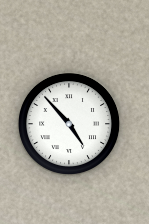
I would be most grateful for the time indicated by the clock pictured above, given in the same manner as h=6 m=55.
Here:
h=4 m=53
